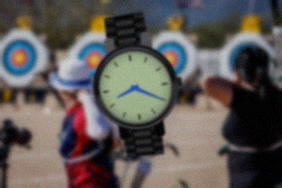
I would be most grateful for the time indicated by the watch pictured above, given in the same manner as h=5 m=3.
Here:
h=8 m=20
